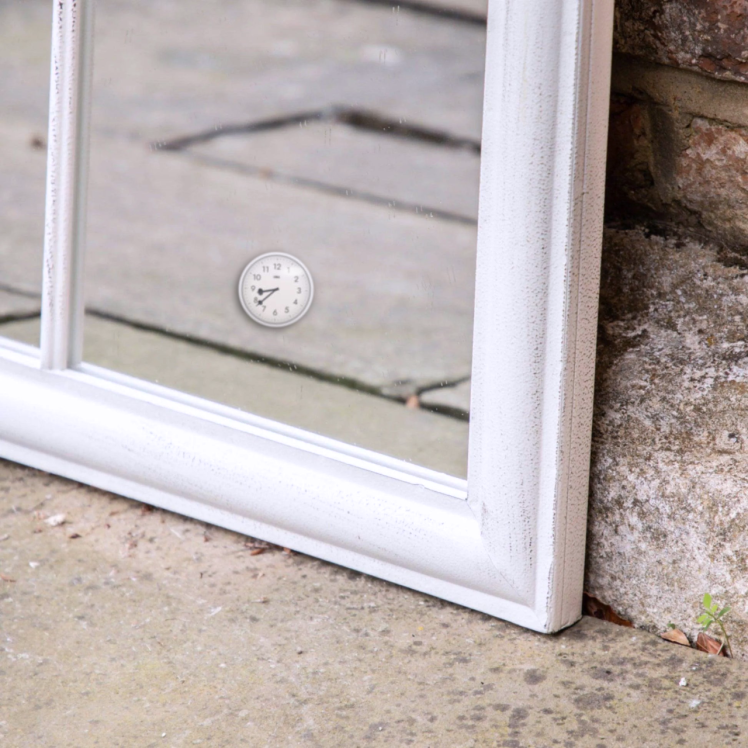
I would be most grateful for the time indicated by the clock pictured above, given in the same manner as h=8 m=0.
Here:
h=8 m=38
